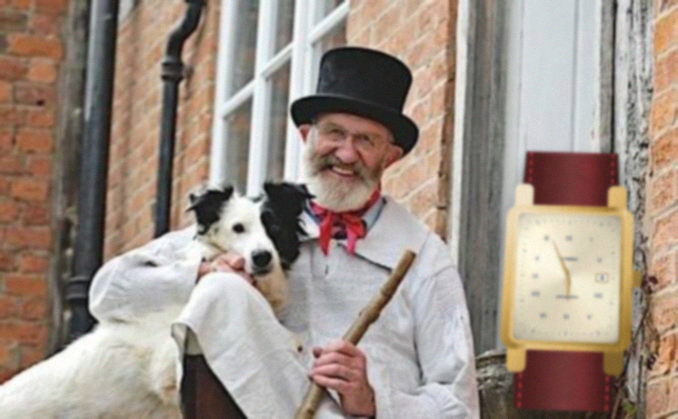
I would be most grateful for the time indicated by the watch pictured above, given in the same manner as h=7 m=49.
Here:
h=5 m=56
